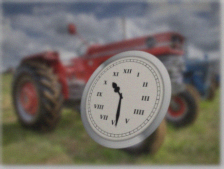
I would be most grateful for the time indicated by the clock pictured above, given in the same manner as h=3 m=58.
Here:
h=10 m=29
